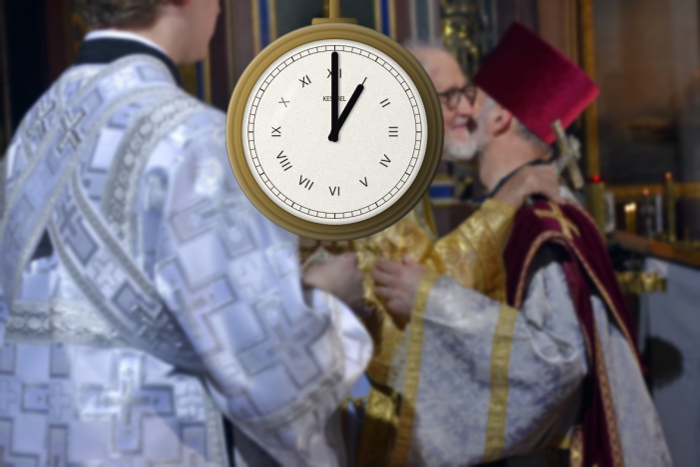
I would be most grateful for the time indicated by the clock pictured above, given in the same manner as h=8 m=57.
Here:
h=1 m=0
